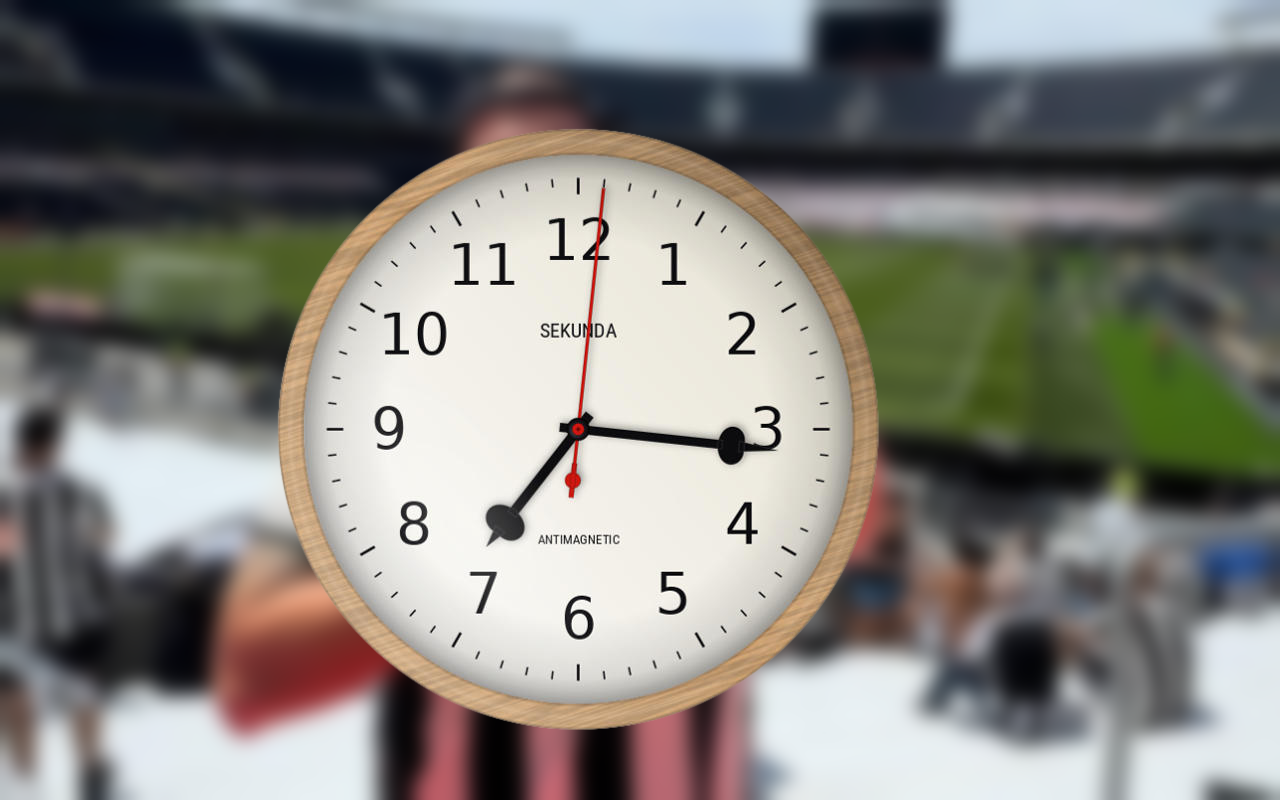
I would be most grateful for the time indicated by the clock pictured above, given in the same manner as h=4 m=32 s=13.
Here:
h=7 m=16 s=1
